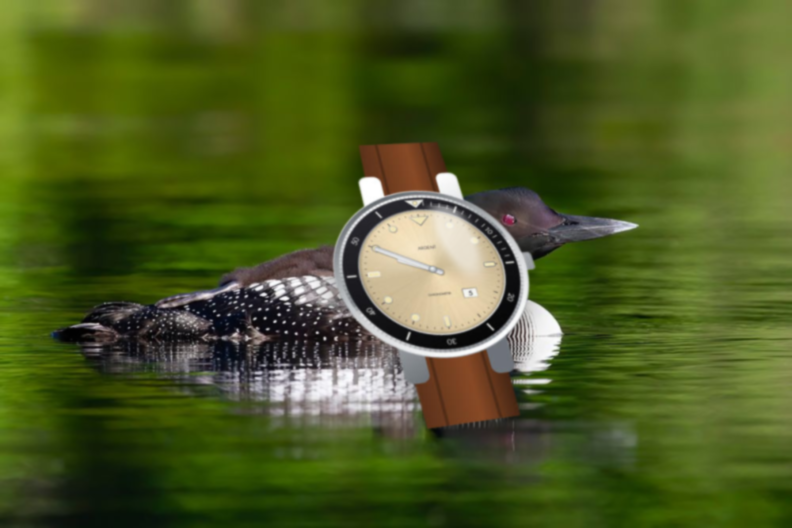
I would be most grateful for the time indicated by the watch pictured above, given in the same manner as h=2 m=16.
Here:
h=9 m=50
